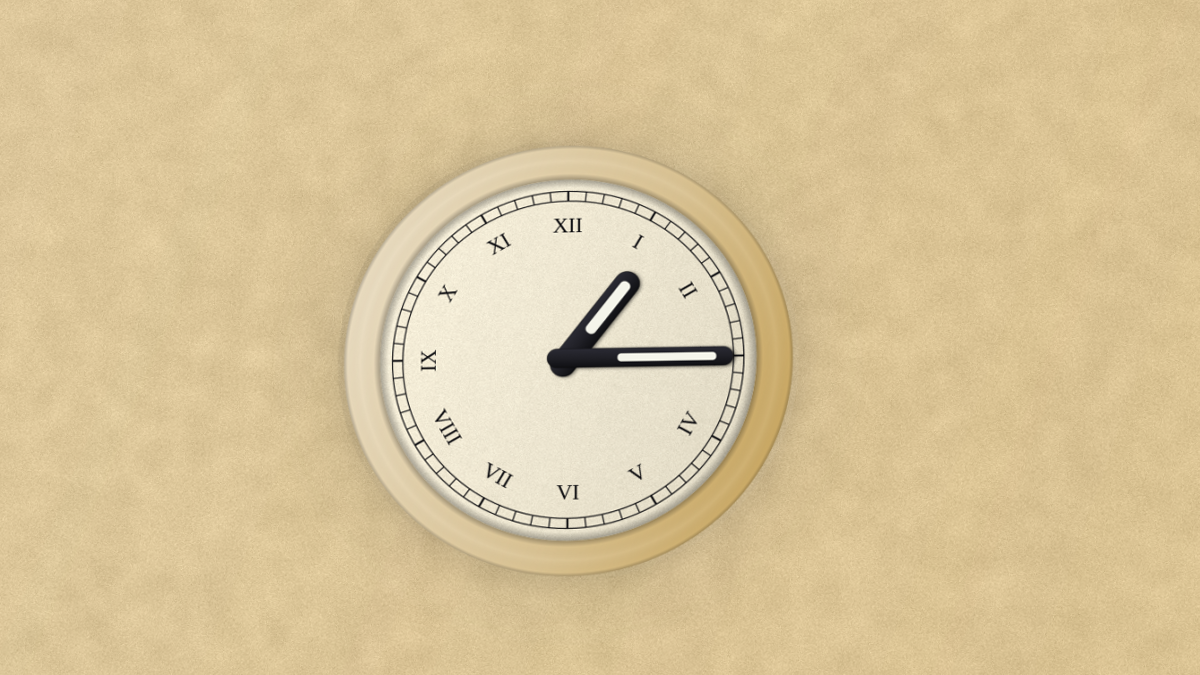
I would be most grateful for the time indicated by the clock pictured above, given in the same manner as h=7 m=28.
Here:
h=1 m=15
